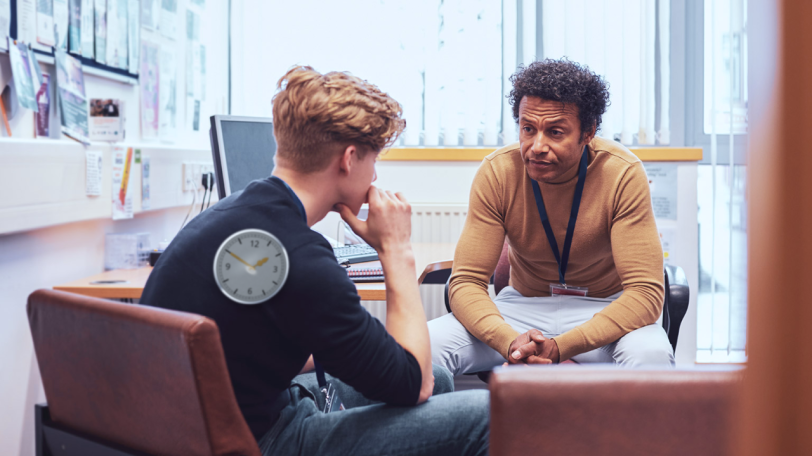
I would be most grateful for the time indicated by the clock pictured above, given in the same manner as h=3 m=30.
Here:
h=1 m=50
